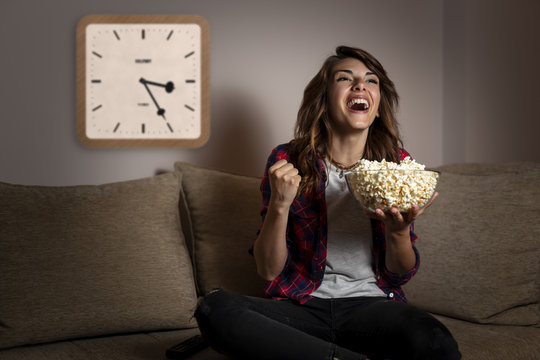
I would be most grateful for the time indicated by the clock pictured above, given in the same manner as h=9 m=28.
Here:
h=3 m=25
